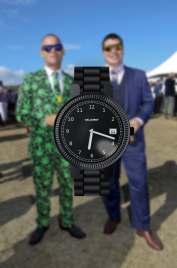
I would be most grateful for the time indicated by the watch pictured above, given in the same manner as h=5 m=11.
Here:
h=6 m=18
